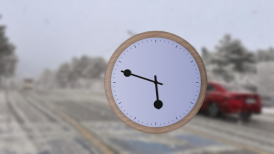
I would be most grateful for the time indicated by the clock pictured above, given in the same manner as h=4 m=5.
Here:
h=5 m=48
